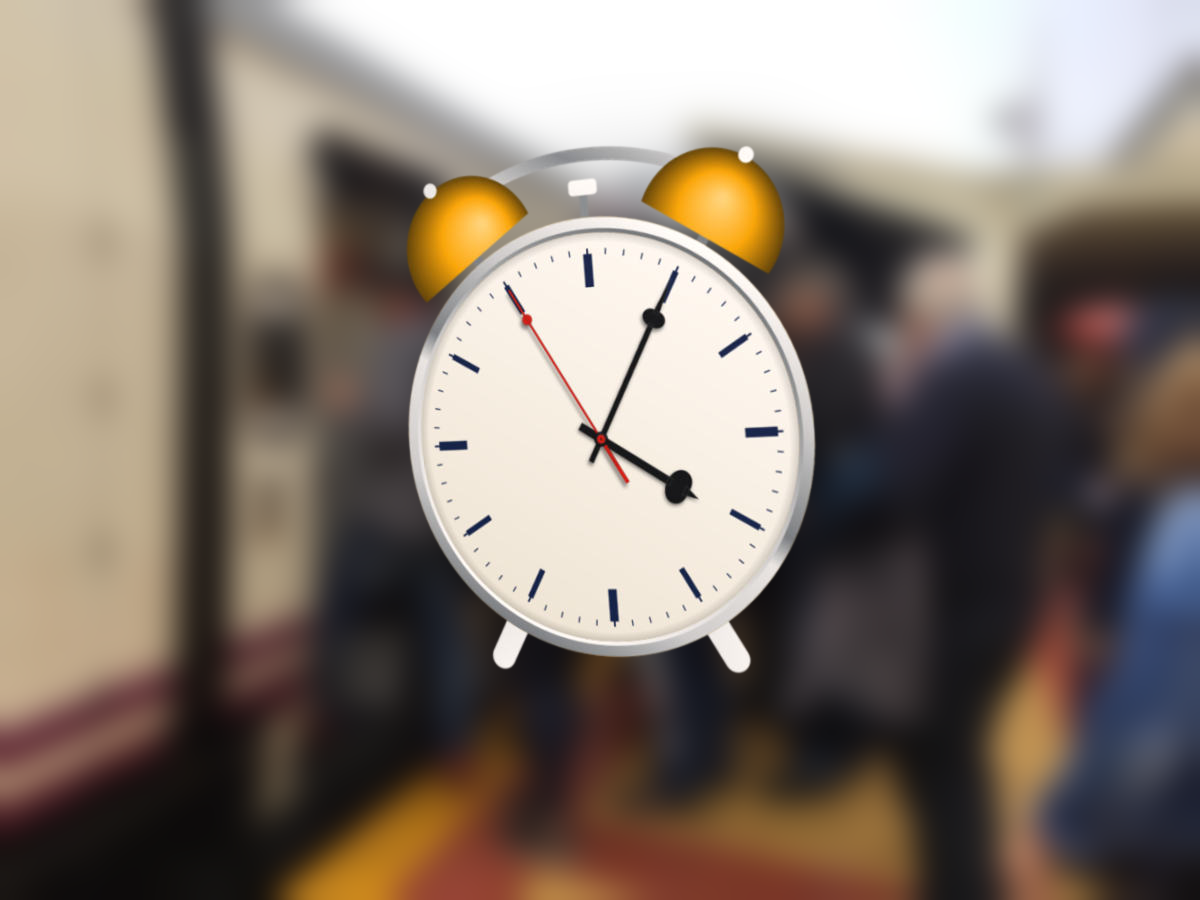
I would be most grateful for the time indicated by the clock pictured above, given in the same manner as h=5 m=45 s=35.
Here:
h=4 m=4 s=55
